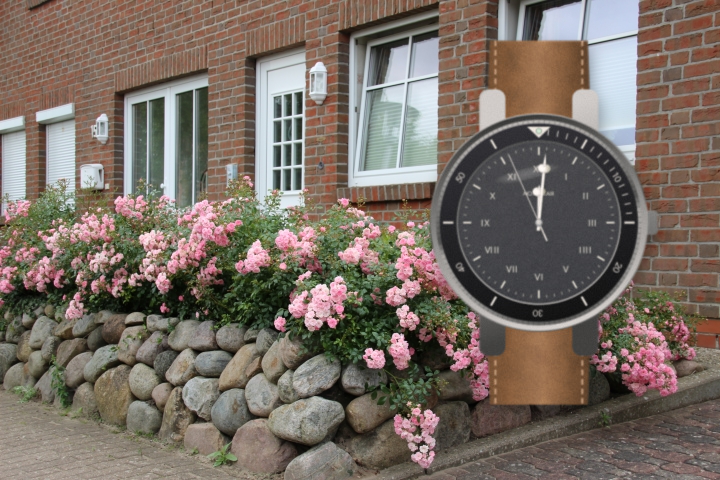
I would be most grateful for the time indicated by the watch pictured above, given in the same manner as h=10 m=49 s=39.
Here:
h=12 m=0 s=56
